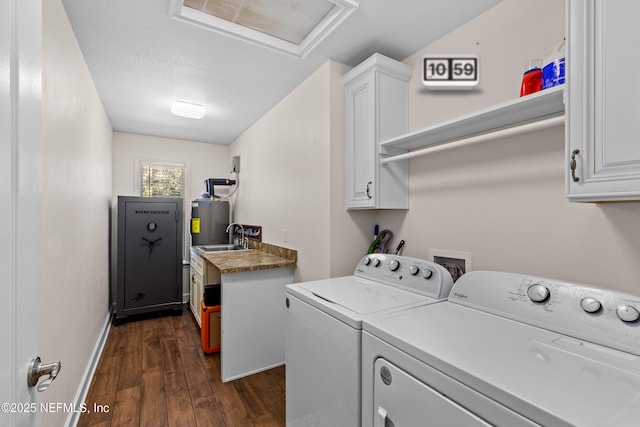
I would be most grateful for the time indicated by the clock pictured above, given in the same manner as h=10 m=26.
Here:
h=10 m=59
